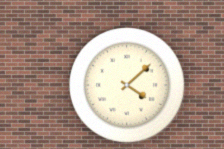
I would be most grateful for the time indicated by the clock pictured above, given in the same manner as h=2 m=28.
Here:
h=4 m=8
